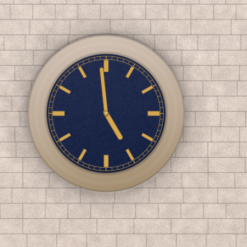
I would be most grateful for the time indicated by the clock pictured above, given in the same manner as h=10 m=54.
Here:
h=4 m=59
